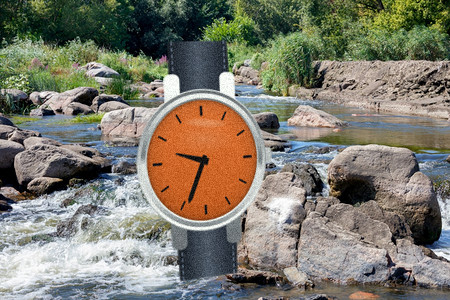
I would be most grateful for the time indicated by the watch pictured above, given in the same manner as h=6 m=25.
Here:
h=9 m=34
